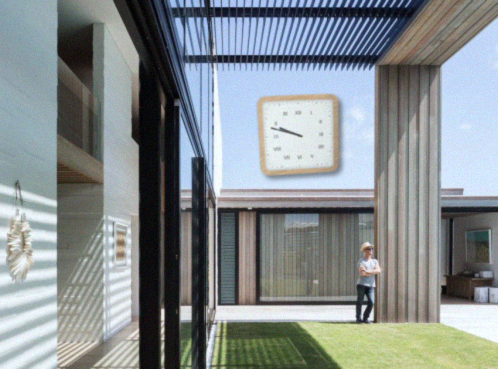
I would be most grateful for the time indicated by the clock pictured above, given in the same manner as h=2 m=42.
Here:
h=9 m=48
